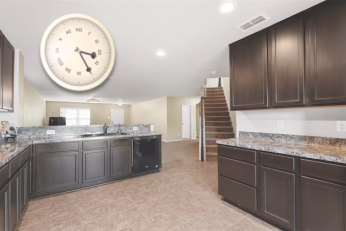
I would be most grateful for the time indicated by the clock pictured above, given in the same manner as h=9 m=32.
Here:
h=3 m=25
